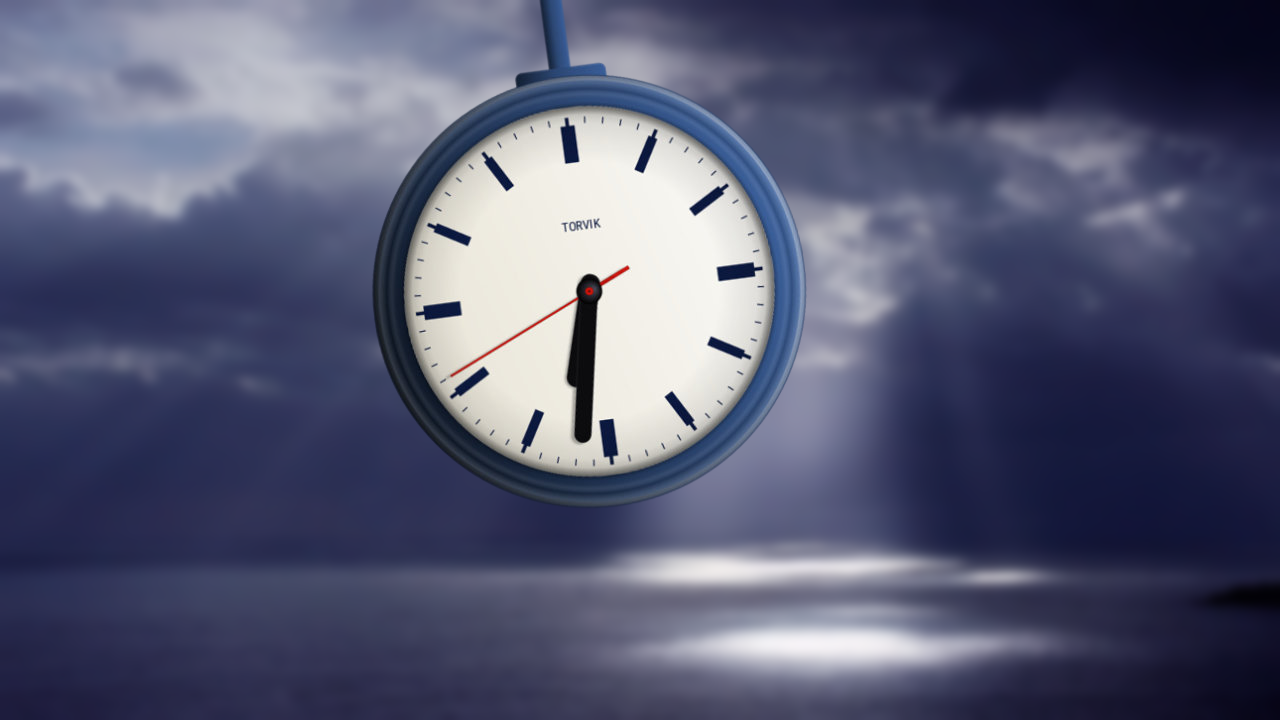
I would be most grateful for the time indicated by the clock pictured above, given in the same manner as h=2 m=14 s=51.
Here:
h=6 m=31 s=41
